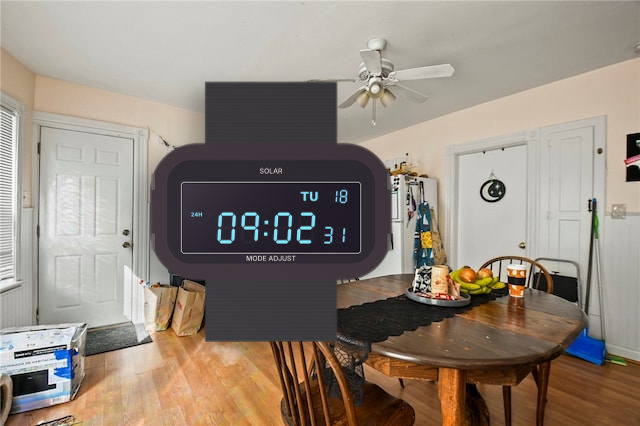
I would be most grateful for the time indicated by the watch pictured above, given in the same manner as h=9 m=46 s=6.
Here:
h=9 m=2 s=31
